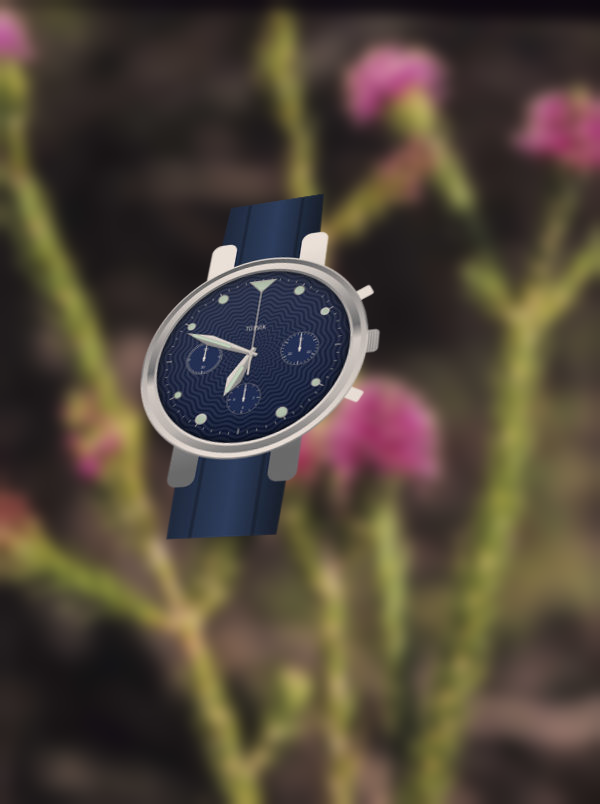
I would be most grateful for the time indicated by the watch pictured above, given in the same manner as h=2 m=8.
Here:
h=6 m=49
